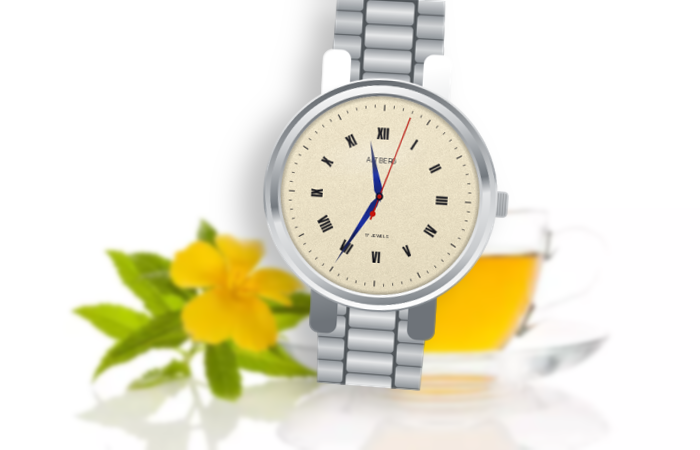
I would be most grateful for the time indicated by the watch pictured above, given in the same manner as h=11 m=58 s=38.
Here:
h=11 m=35 s=3
